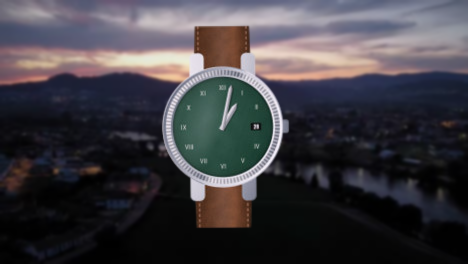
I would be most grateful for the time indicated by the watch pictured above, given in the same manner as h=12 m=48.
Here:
h=1 m=2
